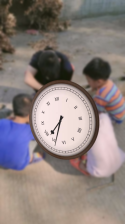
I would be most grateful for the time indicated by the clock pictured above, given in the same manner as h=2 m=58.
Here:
h=7 m=34
